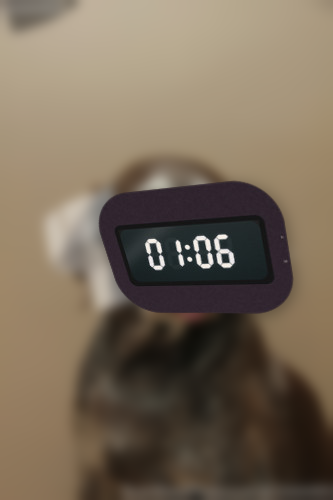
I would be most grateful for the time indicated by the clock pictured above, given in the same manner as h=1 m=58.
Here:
h=1 m=6
